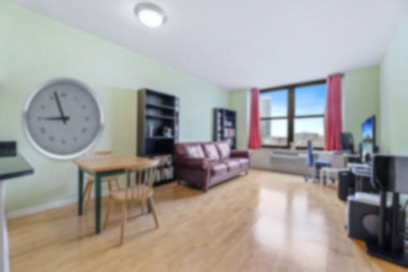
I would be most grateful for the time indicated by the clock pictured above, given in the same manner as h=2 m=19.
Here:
h=8 m=57
